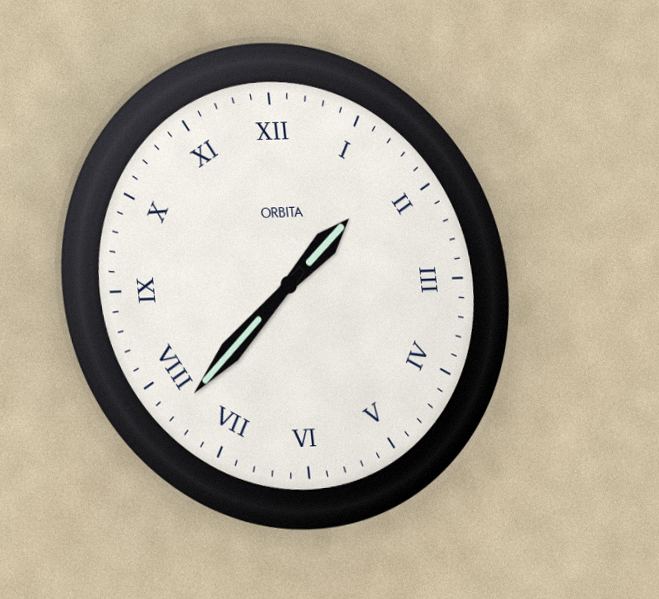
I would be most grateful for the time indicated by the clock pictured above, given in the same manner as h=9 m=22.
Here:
h=1 m=38
